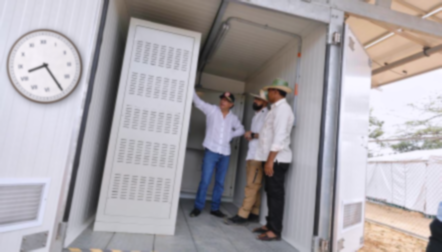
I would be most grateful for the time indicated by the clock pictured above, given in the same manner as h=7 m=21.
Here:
h=8 m=25
